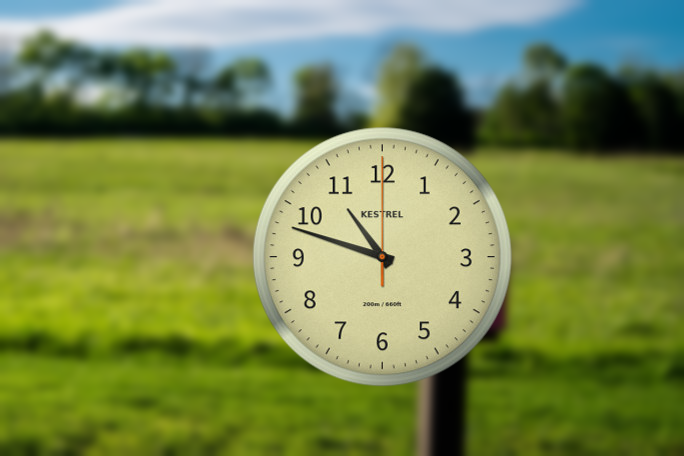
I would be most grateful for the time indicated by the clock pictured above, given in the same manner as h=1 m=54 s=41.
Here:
h=10 m=48 s=0
